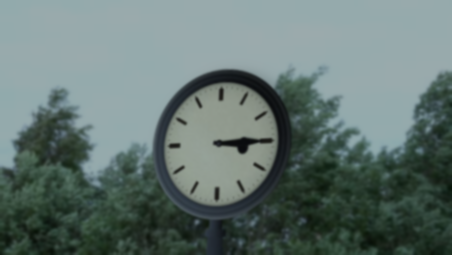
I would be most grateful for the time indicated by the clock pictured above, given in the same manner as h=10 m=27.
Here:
h=3 m=15
